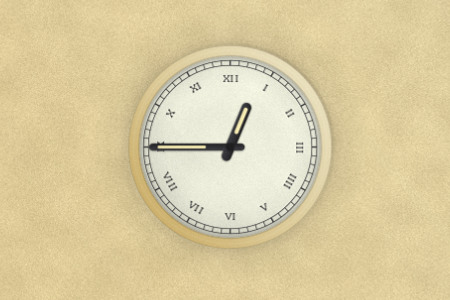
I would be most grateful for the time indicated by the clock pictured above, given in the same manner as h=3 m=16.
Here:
h=12 m=45
